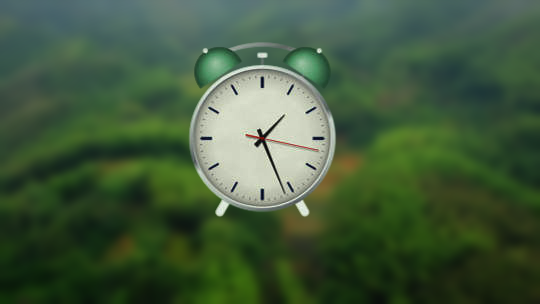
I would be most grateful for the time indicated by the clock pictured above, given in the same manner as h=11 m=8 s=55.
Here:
h=1 m=26 s=17
